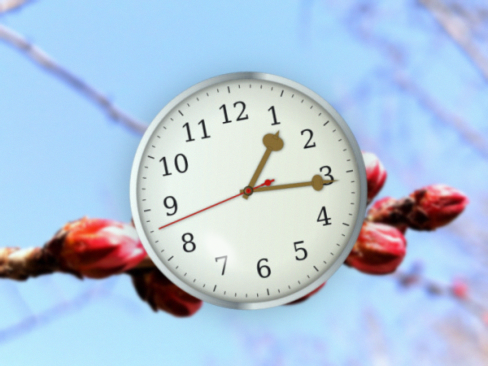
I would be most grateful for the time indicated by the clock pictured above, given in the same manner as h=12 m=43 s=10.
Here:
h=1 m=15 s=43
